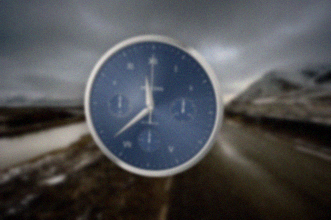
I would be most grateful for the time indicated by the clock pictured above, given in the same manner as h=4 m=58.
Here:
h=11 m=38
